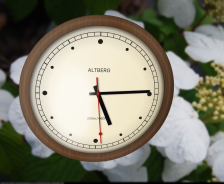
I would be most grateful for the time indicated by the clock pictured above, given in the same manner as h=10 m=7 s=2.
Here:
h=5 m=14 s=29
